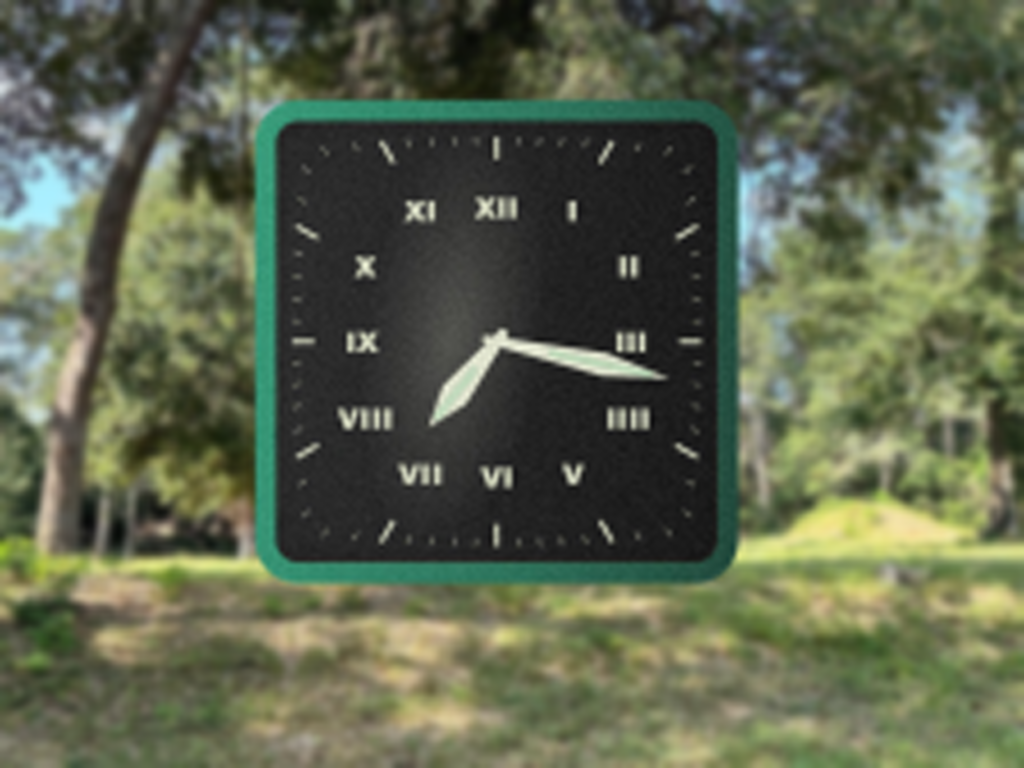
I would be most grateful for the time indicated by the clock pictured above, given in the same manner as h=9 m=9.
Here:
h=7 m=17
